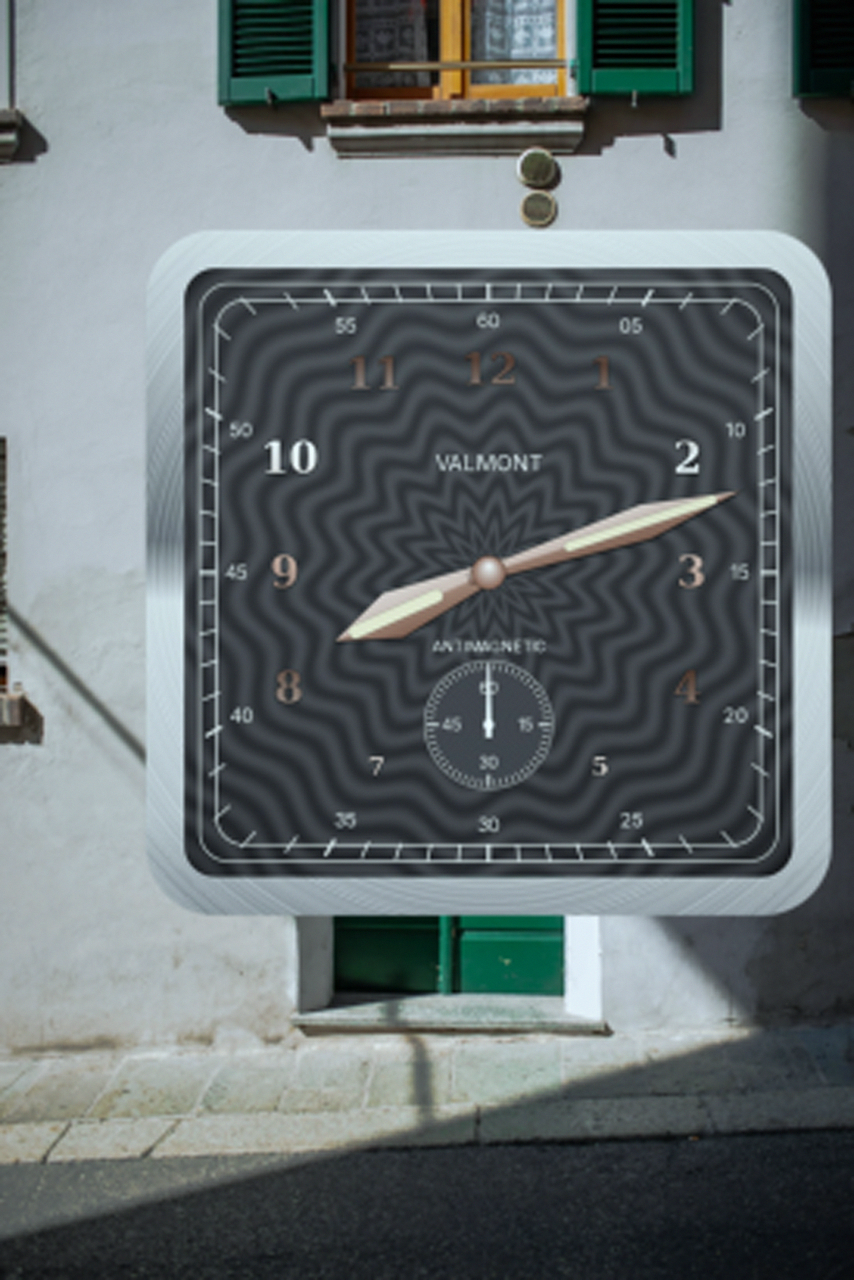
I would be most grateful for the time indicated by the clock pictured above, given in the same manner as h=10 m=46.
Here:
h=8 m=12
